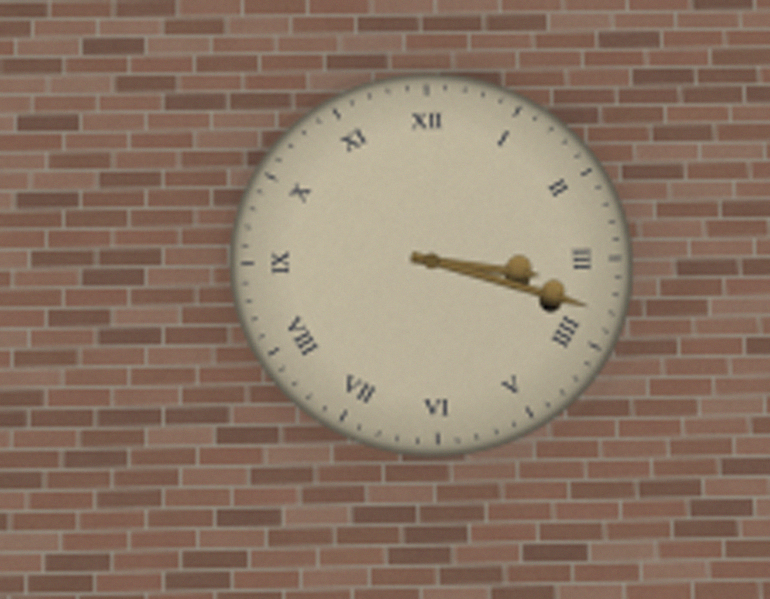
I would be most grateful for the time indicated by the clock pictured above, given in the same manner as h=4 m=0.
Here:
h=3 m=18
